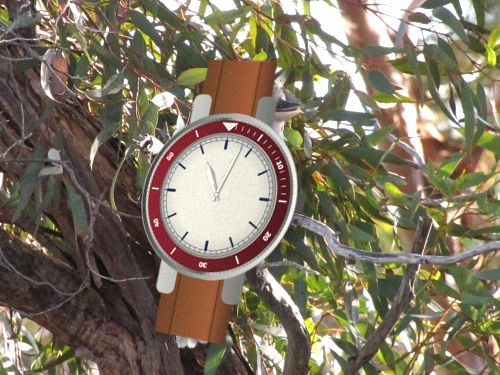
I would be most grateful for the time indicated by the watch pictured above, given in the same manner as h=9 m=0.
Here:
h=11 m=3
